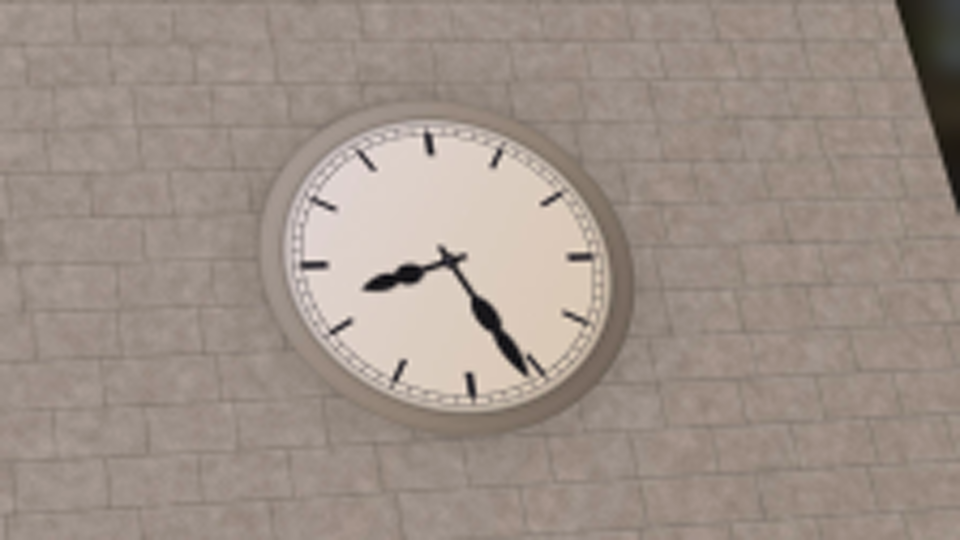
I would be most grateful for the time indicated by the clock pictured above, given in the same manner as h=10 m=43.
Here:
h=8 m=26
